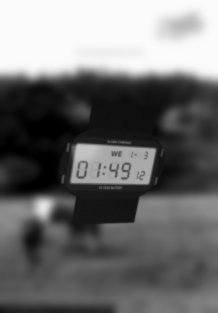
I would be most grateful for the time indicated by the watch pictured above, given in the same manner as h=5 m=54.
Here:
h=1 m=49
